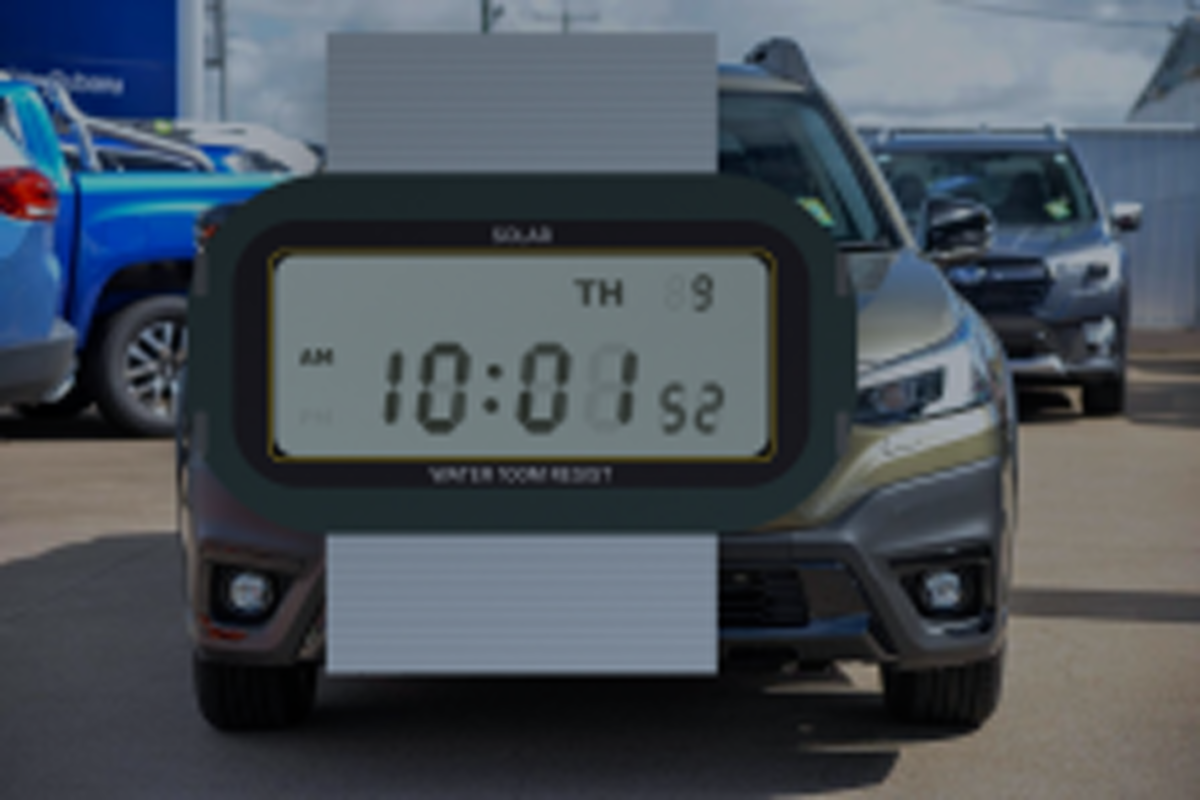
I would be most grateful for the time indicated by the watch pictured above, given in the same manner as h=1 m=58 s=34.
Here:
h=10 m=1 s=52
